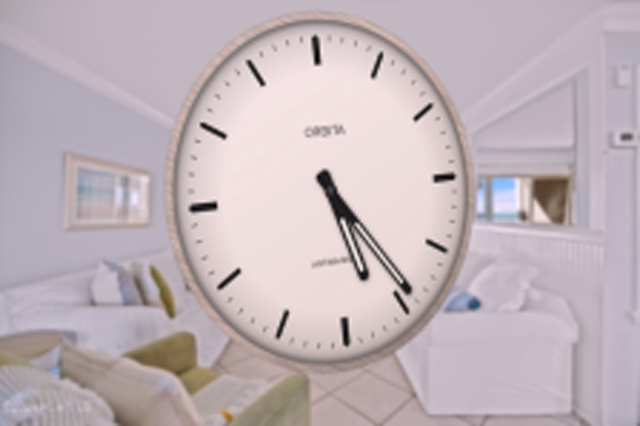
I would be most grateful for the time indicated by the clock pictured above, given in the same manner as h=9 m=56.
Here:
h=5 m=24
